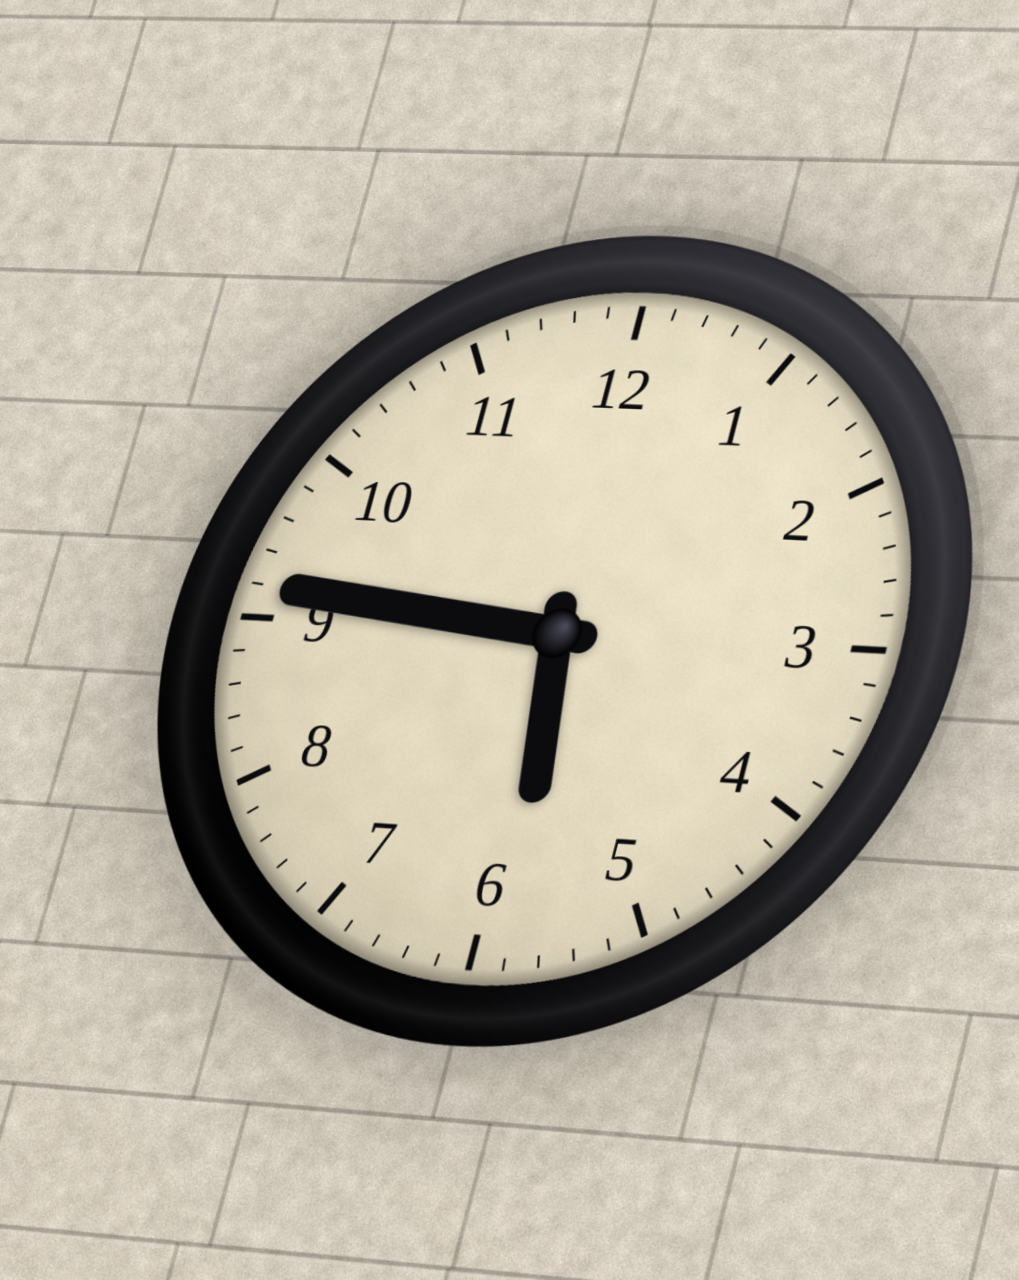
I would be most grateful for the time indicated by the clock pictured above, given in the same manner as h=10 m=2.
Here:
h=5 m=46
